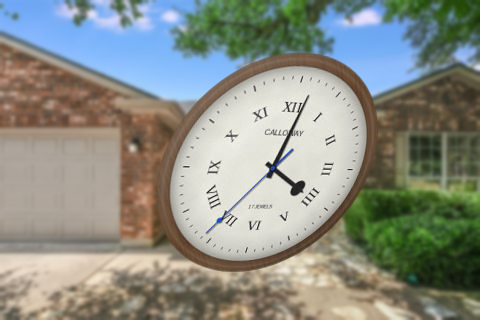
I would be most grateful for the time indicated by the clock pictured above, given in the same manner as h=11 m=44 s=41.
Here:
h=4 m=1 s=36
